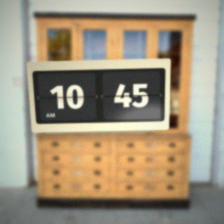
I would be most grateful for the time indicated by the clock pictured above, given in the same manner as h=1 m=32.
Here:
h=10 m=45
